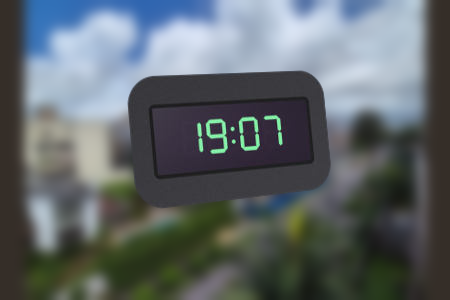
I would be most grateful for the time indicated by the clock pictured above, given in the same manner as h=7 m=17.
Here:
h=19 m=7
